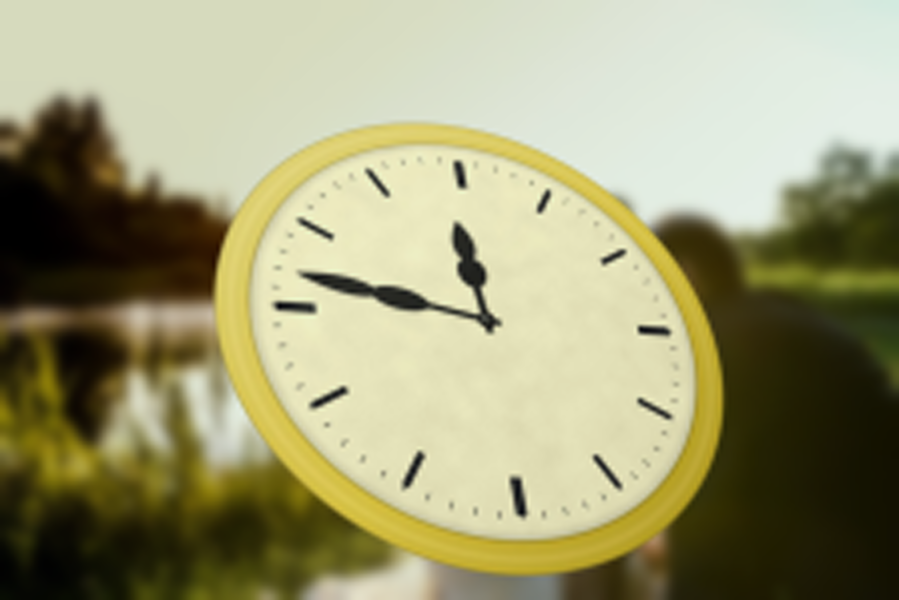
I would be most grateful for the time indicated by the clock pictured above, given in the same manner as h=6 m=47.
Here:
h=11 m=47
